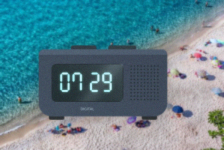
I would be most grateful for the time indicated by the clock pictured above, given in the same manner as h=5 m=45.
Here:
h=7 m=29
